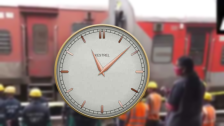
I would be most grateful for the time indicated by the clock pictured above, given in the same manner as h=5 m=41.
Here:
h=11 m=8
